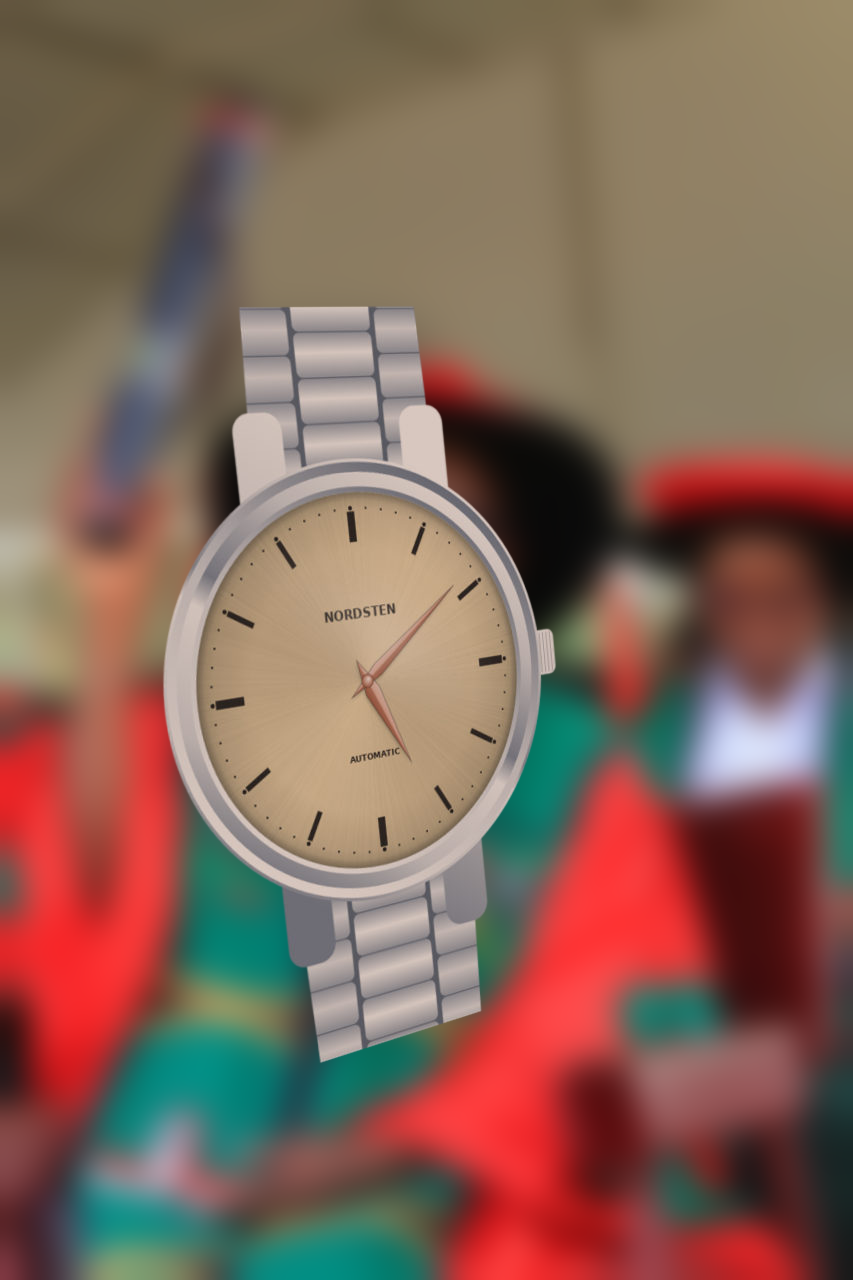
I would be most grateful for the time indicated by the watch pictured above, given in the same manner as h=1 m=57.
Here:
h=5 m=9
